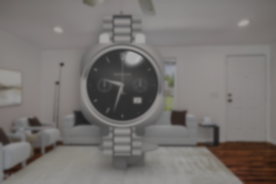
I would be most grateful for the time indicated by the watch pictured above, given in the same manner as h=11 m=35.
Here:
h=9 m=33
